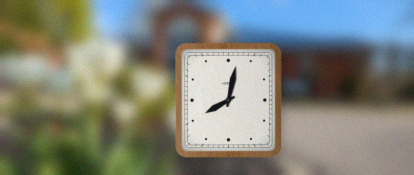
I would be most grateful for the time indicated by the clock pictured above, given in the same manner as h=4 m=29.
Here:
h=8 m=2
